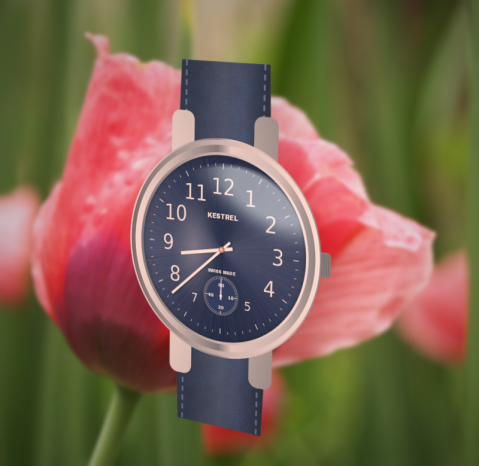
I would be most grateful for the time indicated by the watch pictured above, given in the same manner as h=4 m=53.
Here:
h=8 m=38
